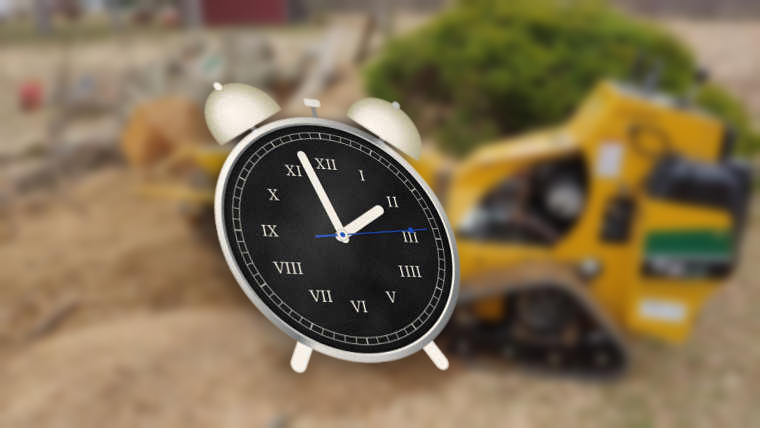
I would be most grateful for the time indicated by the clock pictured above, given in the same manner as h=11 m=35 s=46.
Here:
h=1 m=57 s=14
